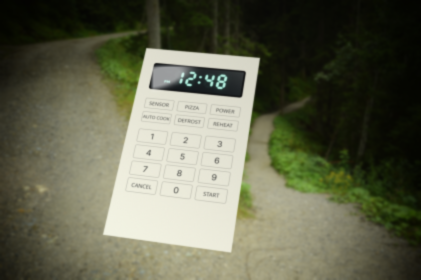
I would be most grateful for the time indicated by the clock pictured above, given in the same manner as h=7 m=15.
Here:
h=12 m=48
